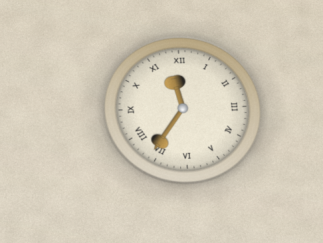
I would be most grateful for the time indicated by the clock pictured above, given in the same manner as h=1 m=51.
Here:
h=11 m=36
